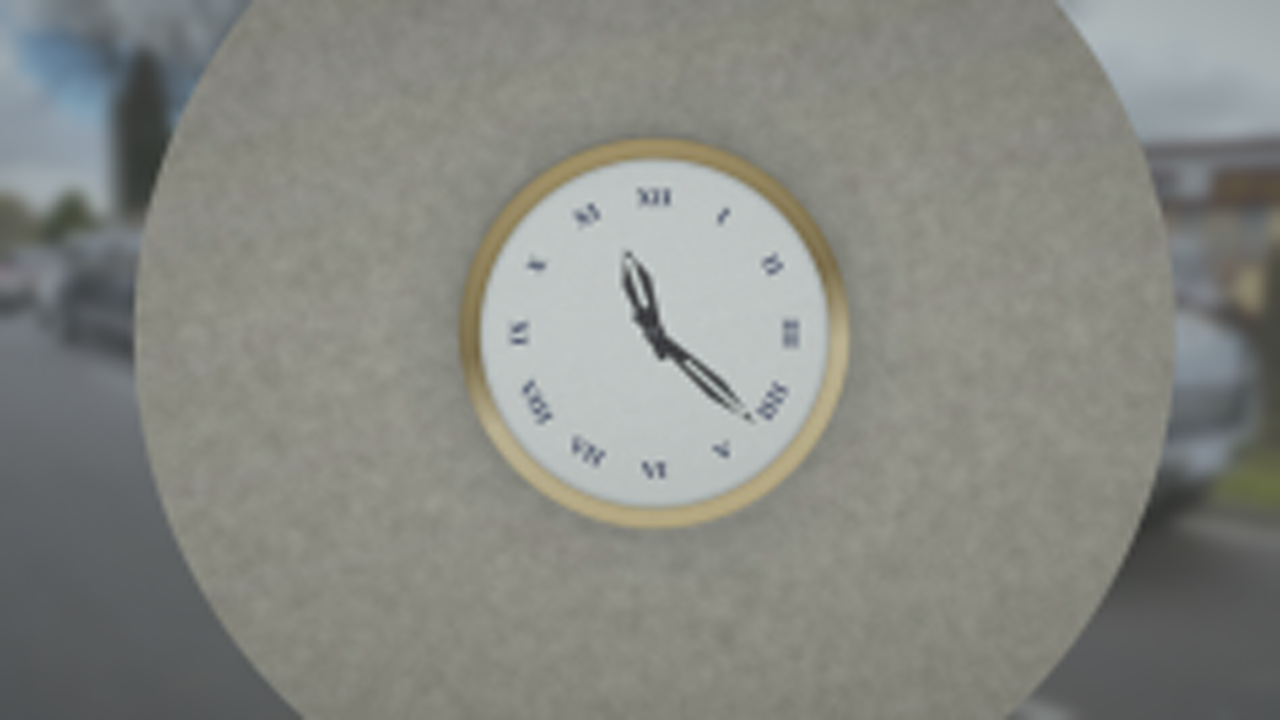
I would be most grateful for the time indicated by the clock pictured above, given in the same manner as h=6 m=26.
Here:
h=11 m=22
